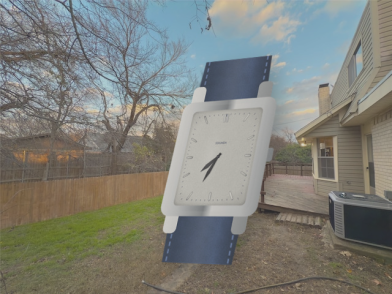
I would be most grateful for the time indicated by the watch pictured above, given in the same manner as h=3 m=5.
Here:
h=7 m=34
